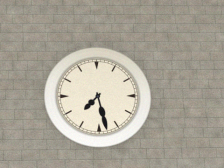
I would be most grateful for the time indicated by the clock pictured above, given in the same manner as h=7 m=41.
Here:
h=7 m=28
